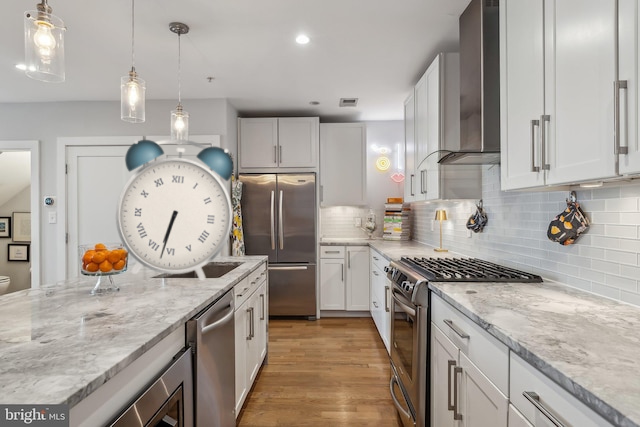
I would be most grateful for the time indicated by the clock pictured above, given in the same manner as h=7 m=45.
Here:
h=6 m=32
